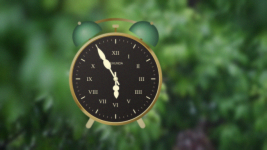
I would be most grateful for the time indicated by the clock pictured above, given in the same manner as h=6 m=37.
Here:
h=5 m=55
